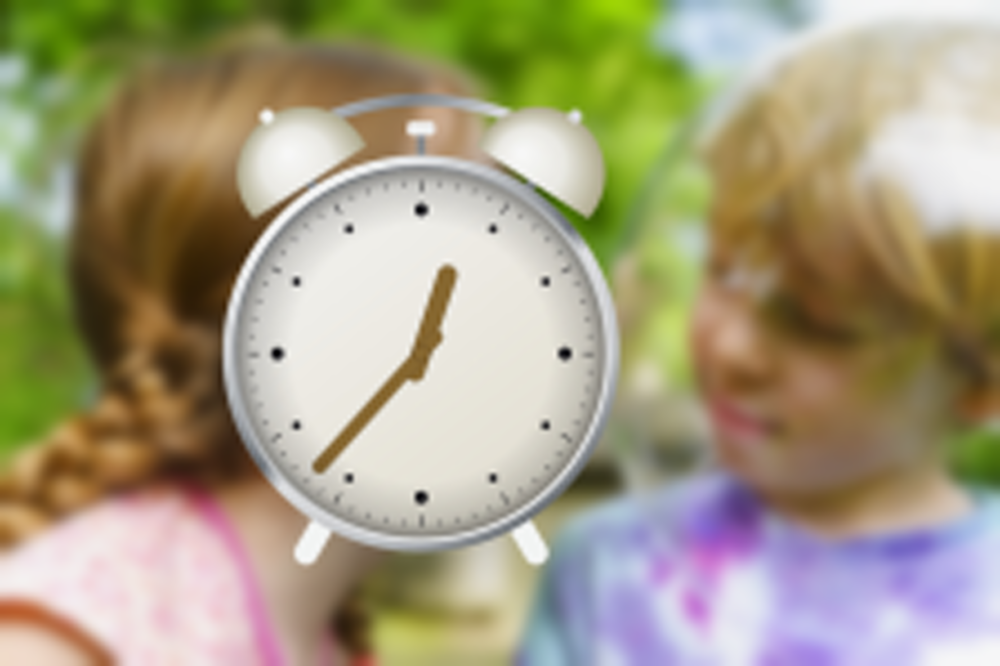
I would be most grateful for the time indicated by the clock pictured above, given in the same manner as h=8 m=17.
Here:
h=12 m=37
